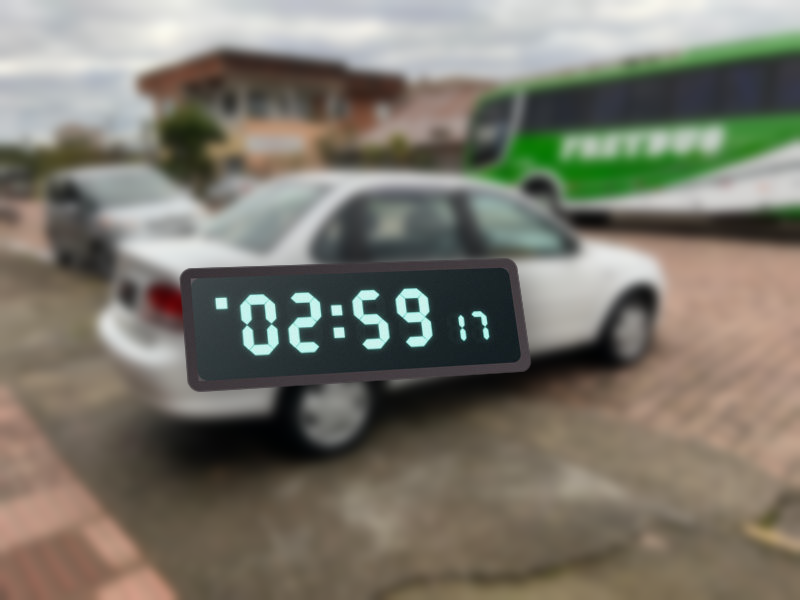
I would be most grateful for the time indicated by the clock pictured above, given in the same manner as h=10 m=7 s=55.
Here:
h=2 m=59 s=17
